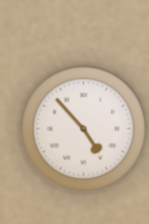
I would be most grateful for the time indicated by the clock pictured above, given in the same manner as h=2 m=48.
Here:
h=4 m=53
